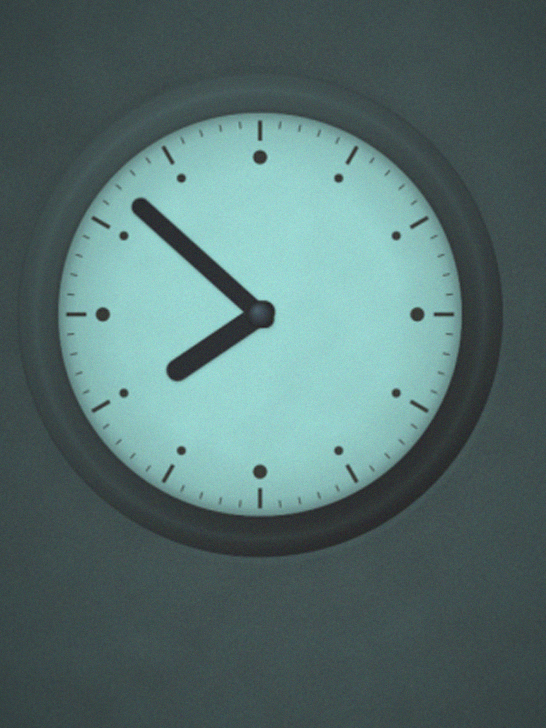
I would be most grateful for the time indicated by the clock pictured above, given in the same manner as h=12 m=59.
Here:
h=7 m=52
